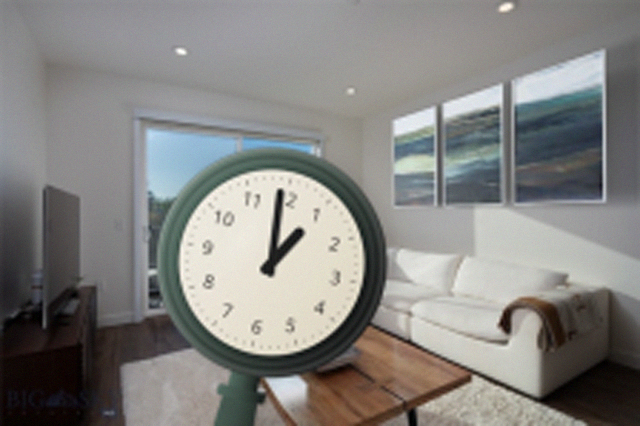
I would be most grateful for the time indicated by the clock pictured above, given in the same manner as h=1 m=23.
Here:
h=12 m=59
